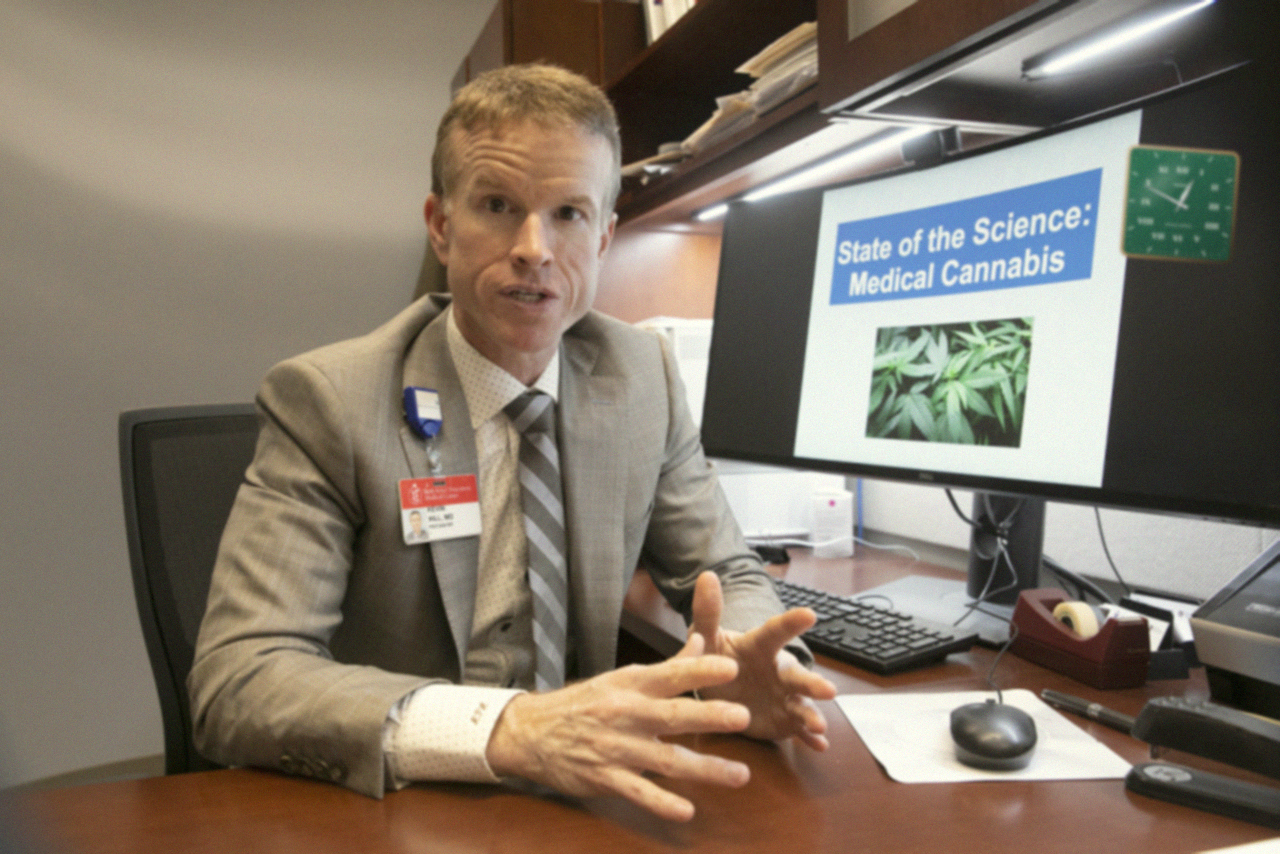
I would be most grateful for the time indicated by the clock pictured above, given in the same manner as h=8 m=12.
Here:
h=12 m=49
